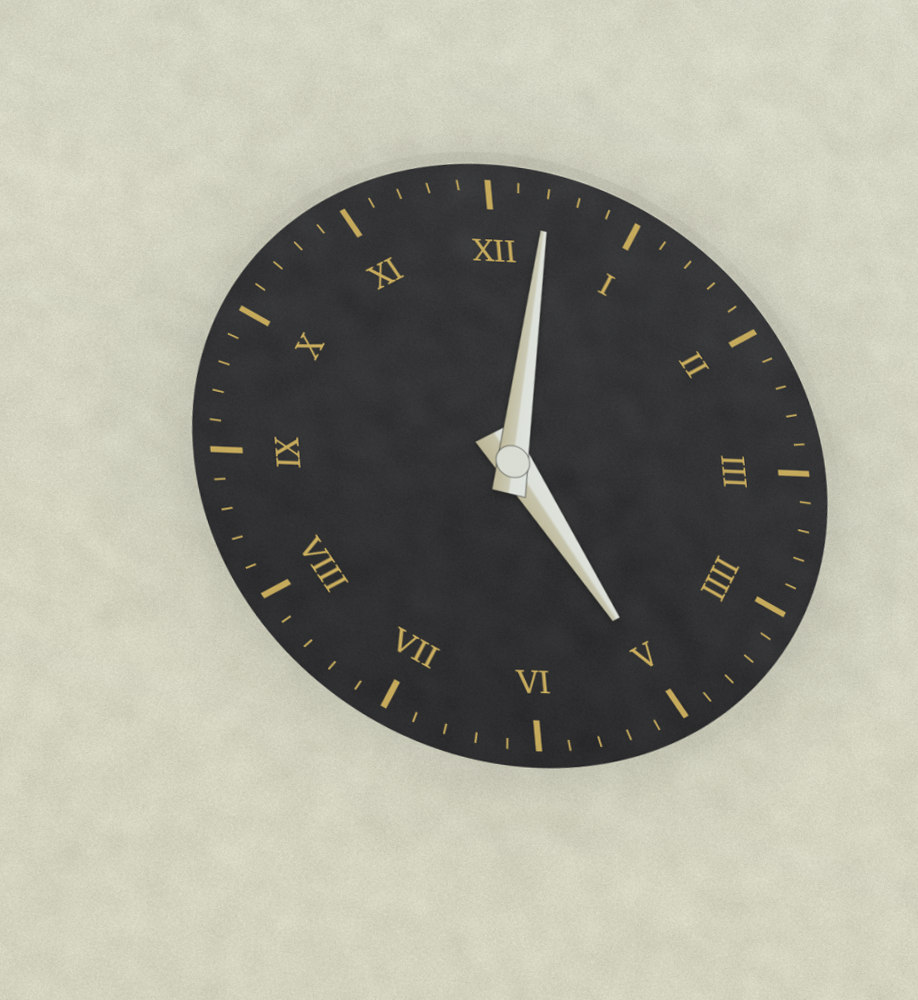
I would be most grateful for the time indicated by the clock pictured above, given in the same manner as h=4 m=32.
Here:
h=5 m=2
